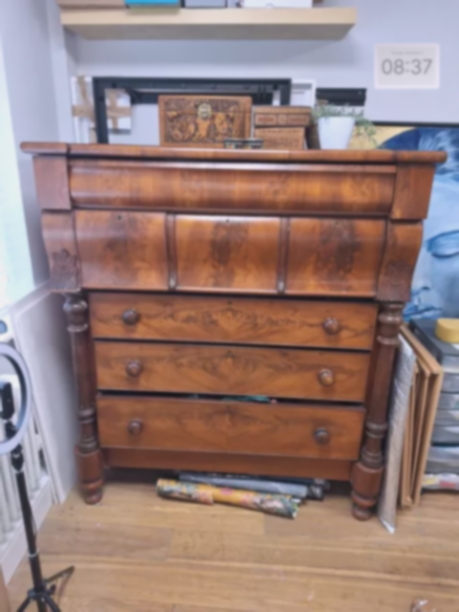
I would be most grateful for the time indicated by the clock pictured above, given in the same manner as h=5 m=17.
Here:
h=8 m=37
